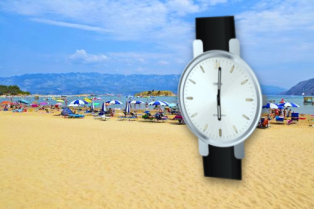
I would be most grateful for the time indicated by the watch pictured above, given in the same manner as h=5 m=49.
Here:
h=6 m=1
